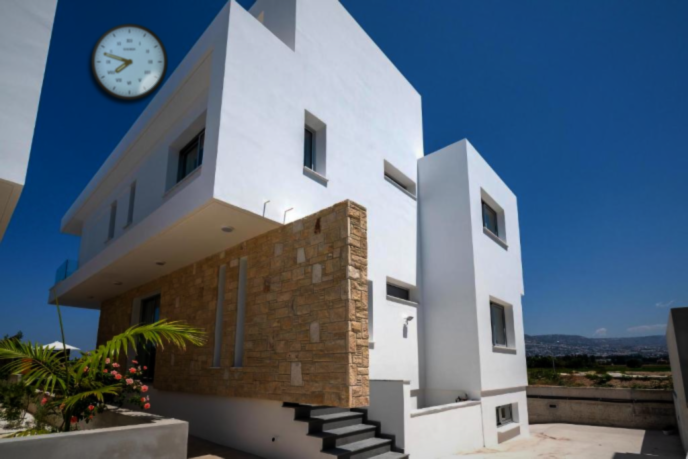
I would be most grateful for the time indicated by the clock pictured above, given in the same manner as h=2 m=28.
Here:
h=7 m=48
